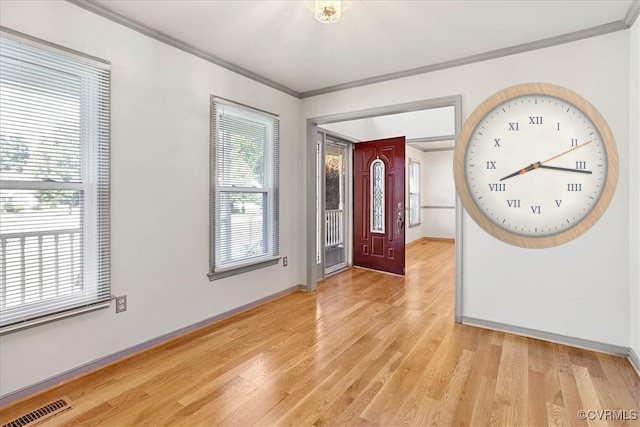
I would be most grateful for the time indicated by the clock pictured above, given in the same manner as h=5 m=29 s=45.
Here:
h=8 m=16 s=11
